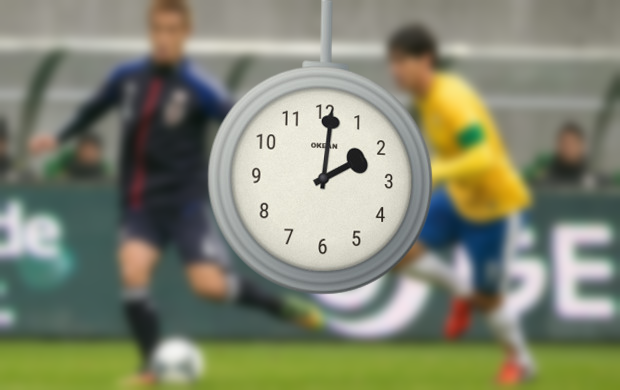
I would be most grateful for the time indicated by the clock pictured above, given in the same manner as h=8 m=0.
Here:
h=2 m=1
